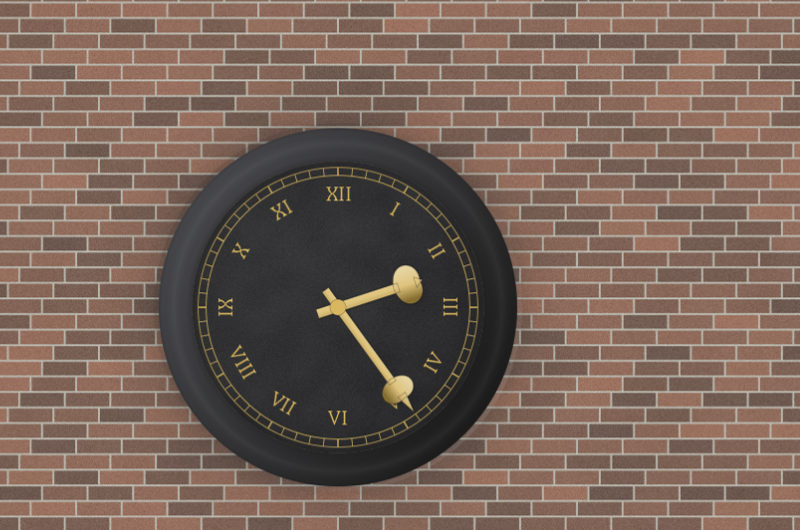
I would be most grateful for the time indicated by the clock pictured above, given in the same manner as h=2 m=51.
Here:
h=2 m=24
